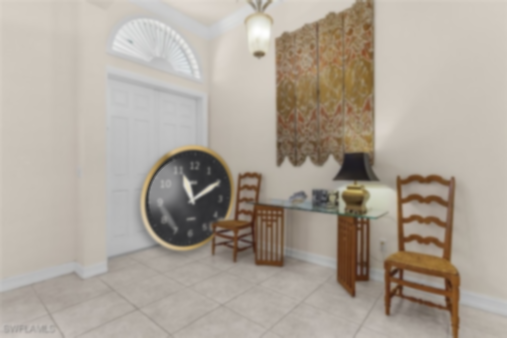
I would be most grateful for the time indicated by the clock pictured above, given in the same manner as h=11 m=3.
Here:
h=11 m=10
